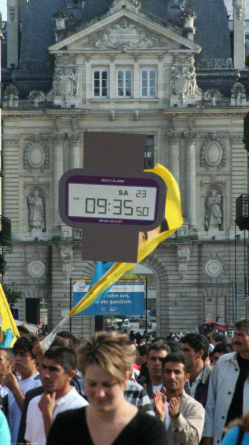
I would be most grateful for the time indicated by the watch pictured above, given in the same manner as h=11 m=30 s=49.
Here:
h=9 m=35 s=50
